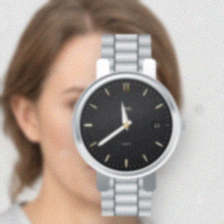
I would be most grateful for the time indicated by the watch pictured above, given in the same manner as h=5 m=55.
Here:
h=11 m=39
